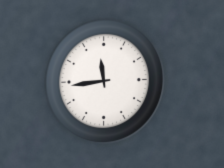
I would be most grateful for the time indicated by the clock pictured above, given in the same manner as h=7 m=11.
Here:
h=11 m=44
